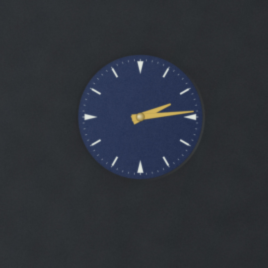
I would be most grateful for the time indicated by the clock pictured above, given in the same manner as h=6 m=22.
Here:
h=2 m=14
